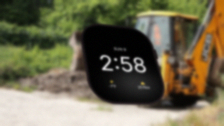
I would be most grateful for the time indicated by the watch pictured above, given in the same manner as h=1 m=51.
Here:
h=2 m=58
